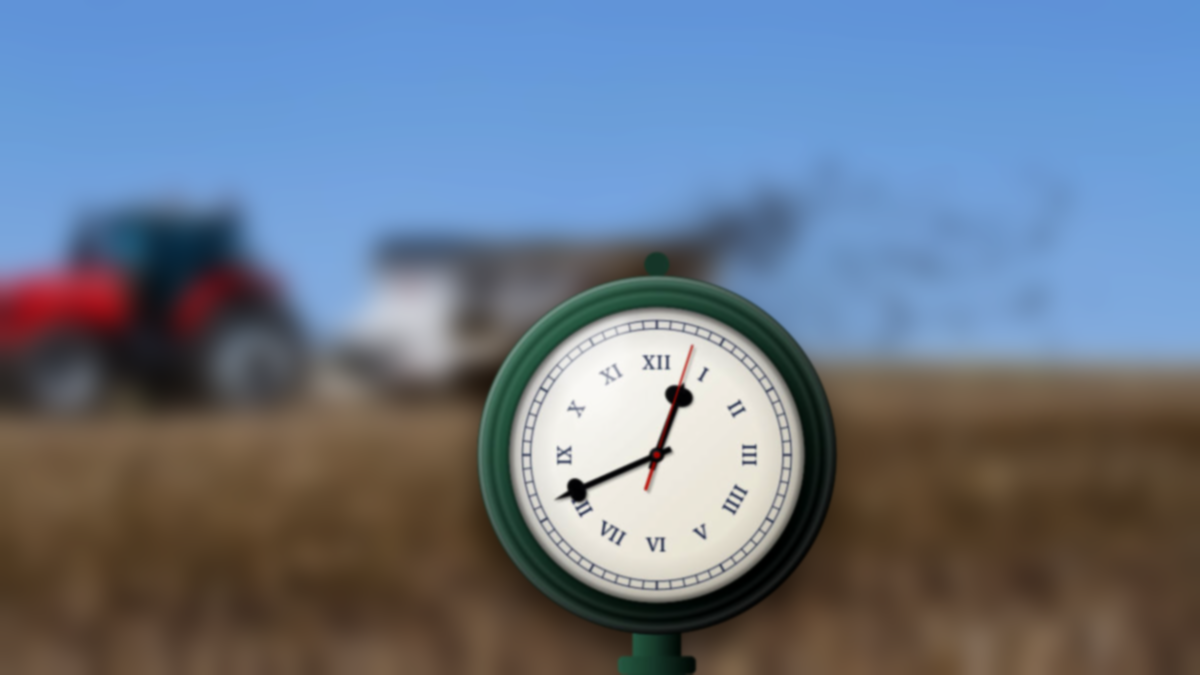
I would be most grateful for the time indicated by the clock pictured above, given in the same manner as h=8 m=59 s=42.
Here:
h=12 m=41 s=3
